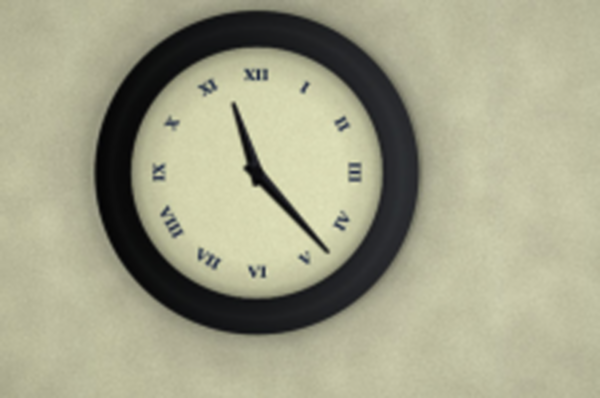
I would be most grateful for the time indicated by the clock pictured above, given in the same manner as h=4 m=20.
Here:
h=11 m=23
